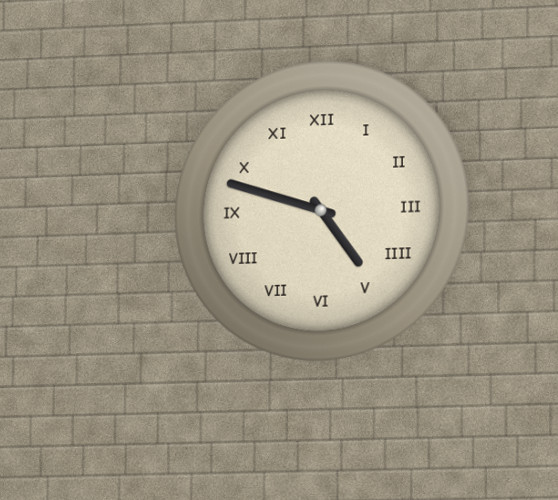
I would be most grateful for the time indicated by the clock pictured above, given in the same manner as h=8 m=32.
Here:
h=4 m=48
